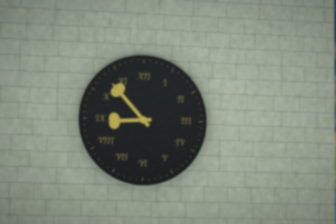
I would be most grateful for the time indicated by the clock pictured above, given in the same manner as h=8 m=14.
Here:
h=8 m=53
